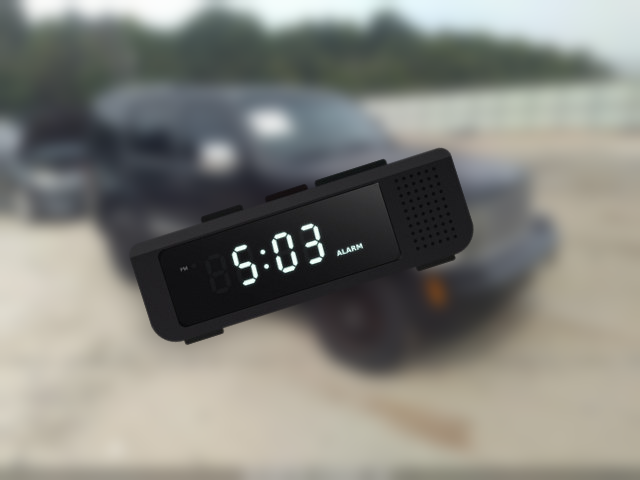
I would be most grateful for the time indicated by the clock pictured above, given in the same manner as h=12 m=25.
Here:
h=5 m=3
